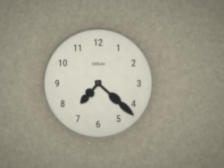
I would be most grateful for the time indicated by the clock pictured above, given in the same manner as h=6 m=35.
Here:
h=7 m=22
